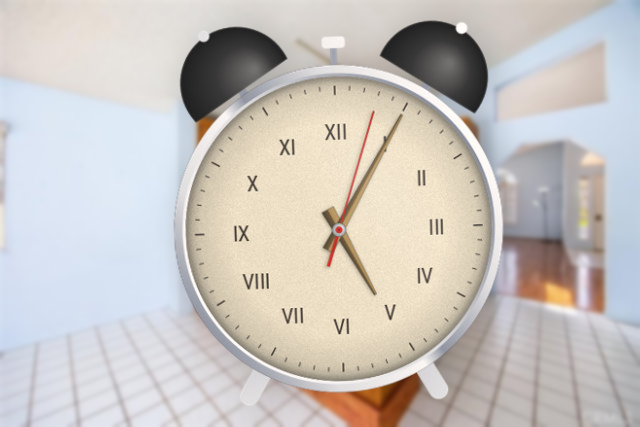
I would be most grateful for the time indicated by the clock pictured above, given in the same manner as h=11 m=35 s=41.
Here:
h=5 m=5 s=3
